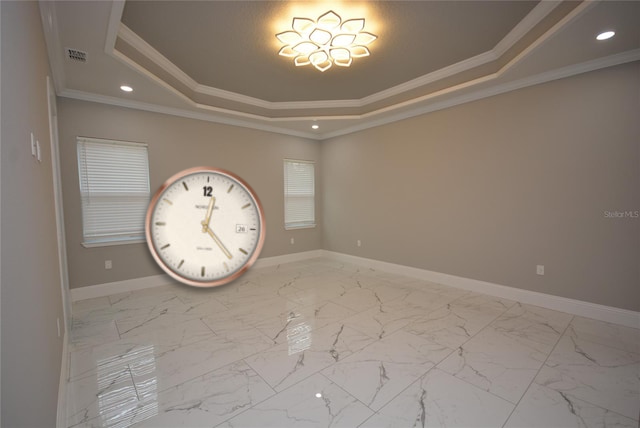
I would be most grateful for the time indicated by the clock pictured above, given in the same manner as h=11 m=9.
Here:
h=12 m=23
